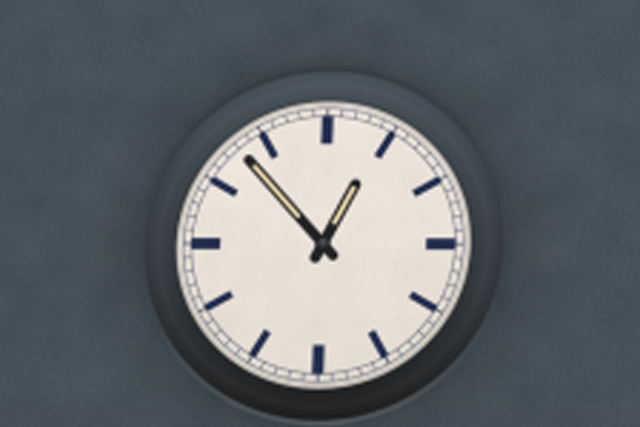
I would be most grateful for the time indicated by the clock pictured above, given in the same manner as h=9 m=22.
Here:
h=12 m=53
